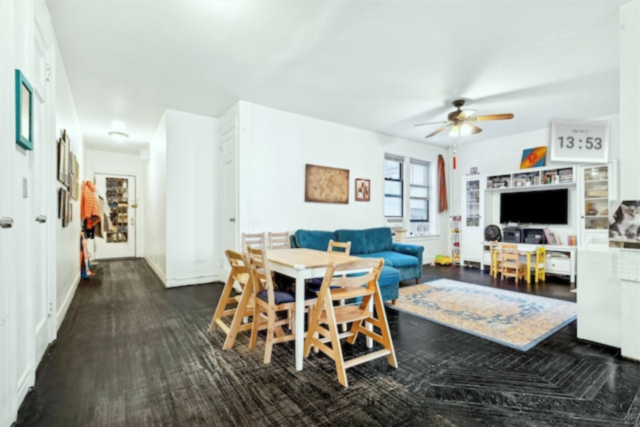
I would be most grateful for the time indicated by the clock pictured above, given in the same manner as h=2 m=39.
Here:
h=13 m=53
